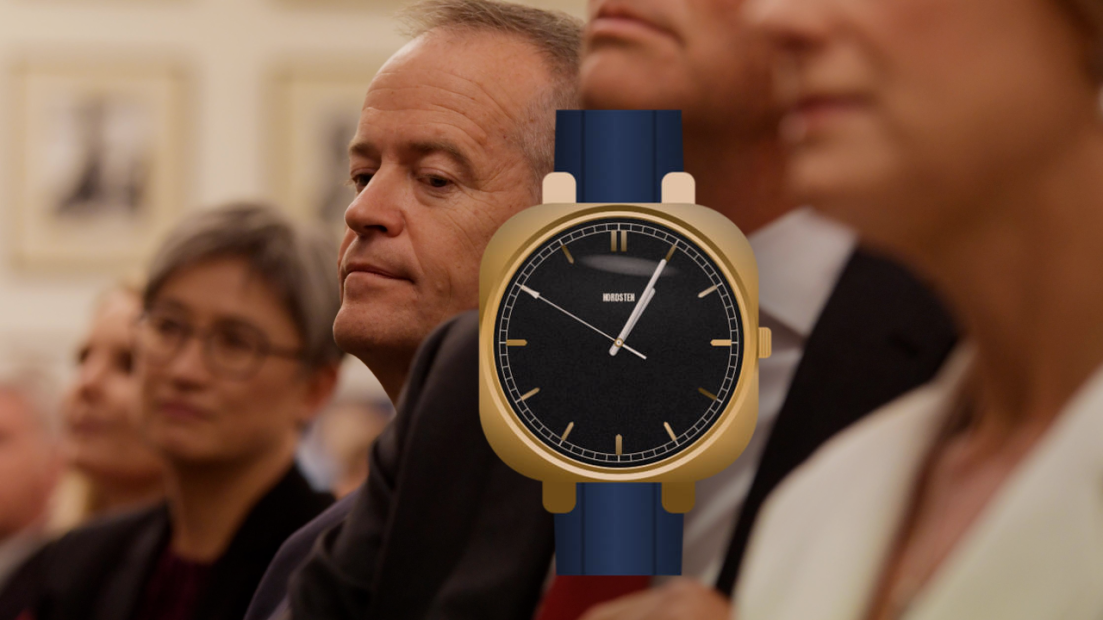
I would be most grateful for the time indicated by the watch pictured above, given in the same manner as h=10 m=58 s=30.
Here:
h=1 m=4 s=50
